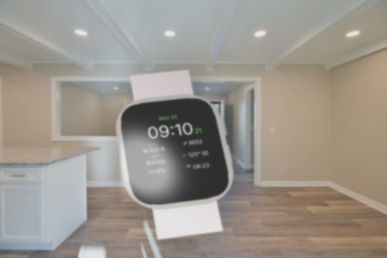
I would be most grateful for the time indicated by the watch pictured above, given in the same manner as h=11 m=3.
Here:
h=9 m=10
